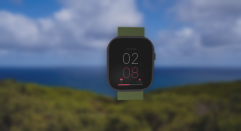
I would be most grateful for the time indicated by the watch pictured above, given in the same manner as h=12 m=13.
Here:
h=2 m=8
